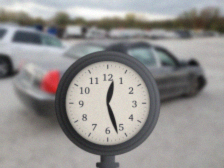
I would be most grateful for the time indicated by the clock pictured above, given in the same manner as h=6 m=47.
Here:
h=12 m=27
